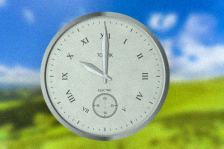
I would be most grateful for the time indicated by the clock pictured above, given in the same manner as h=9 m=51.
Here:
h=10 m=0
